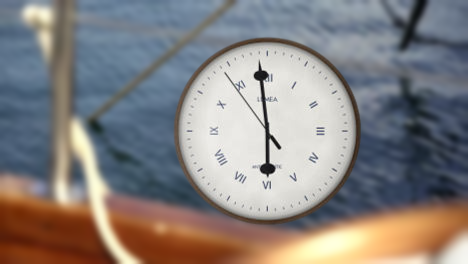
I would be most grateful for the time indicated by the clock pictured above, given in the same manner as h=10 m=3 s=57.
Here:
h=5 m=58 s=54
